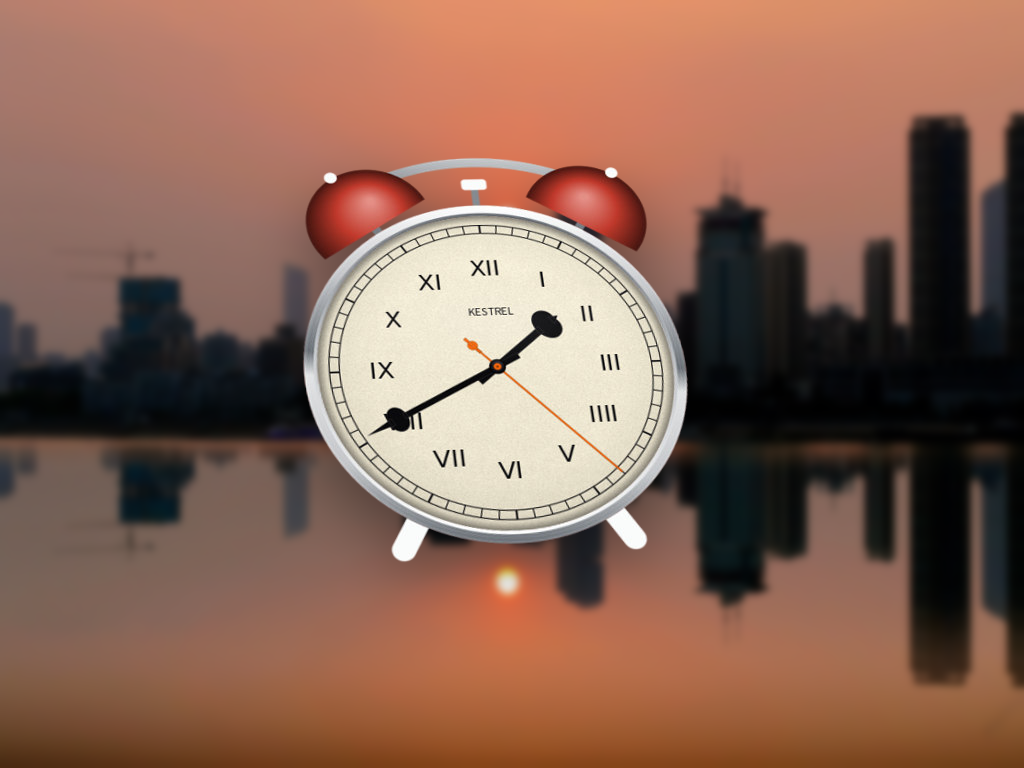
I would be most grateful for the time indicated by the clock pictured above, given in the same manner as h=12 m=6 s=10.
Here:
h=1 m=40 s=23
